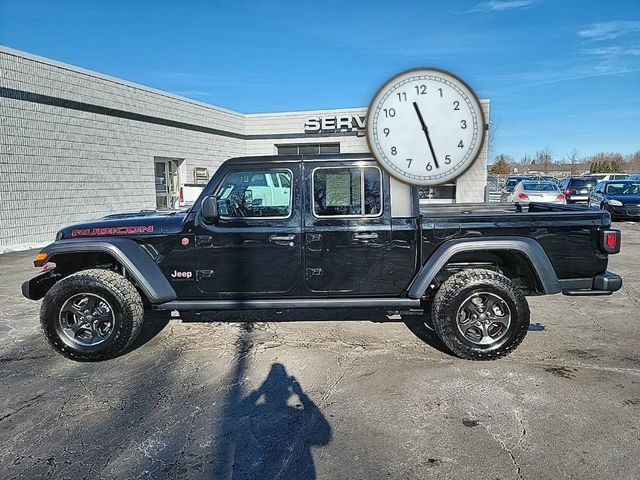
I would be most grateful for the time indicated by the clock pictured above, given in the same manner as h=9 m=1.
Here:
h=11 m=28
